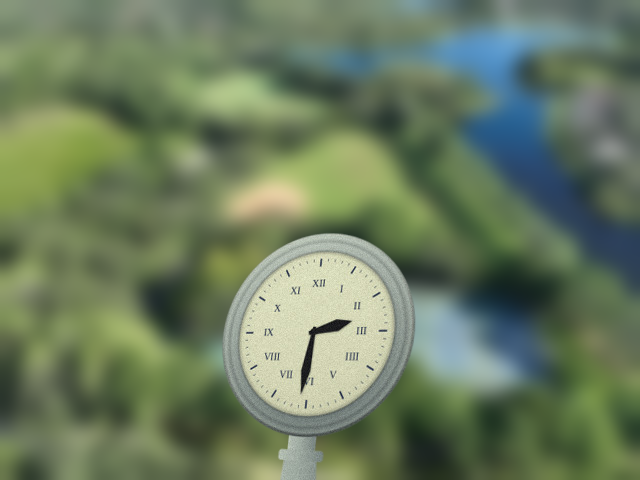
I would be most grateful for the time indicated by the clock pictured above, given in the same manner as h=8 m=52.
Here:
h=2 m=31
